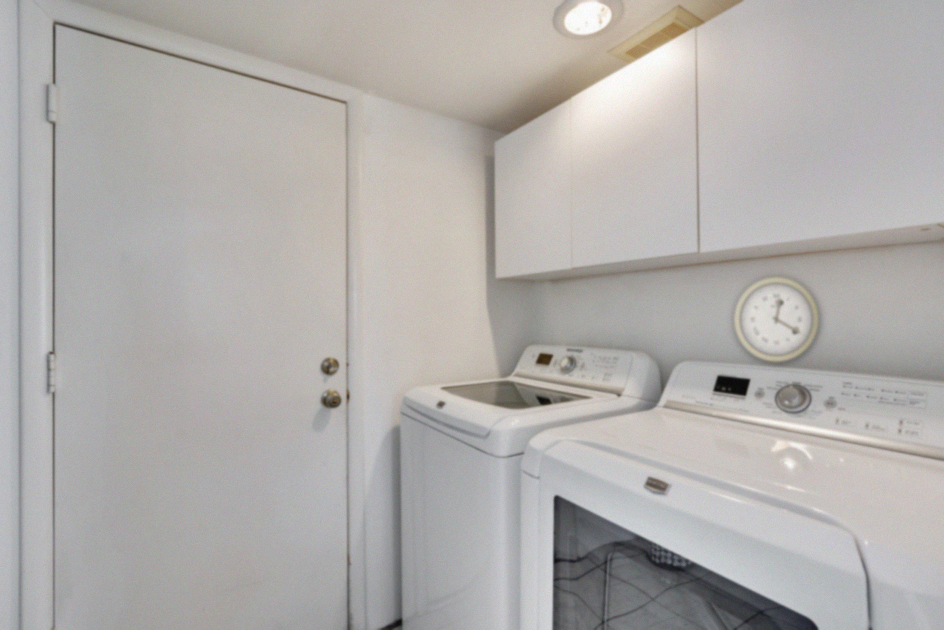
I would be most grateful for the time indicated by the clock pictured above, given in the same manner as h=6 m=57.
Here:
h=12 m=20
